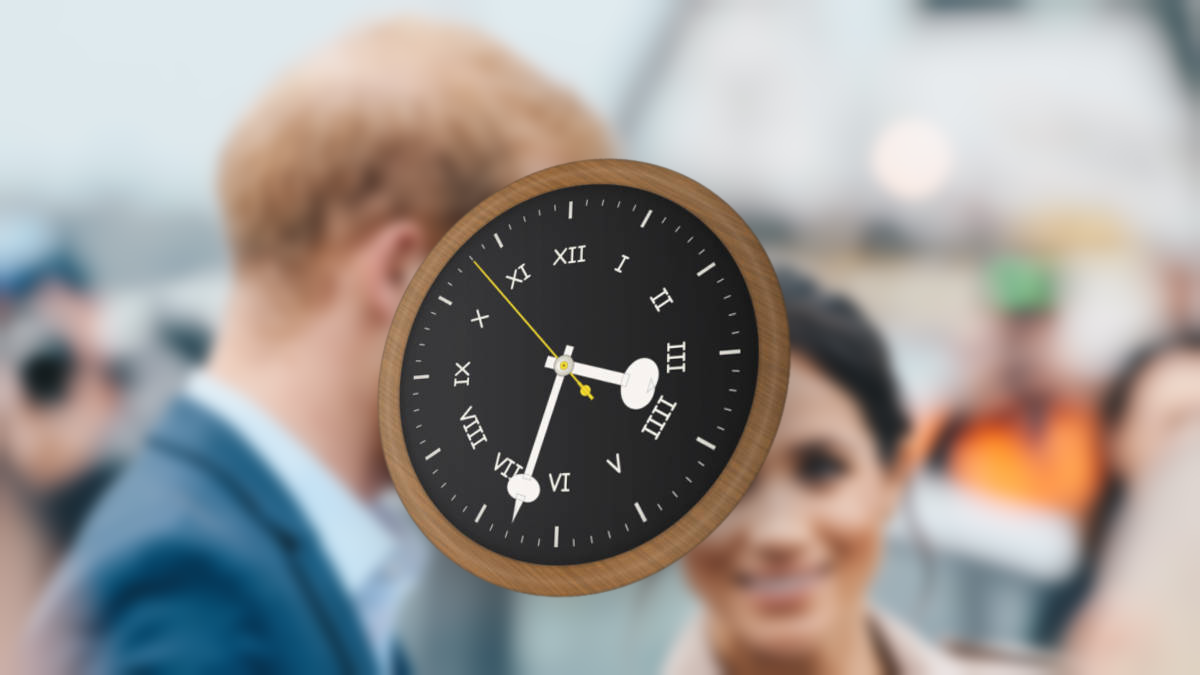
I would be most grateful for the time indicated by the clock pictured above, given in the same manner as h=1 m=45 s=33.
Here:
h=3 m=32 s=53
